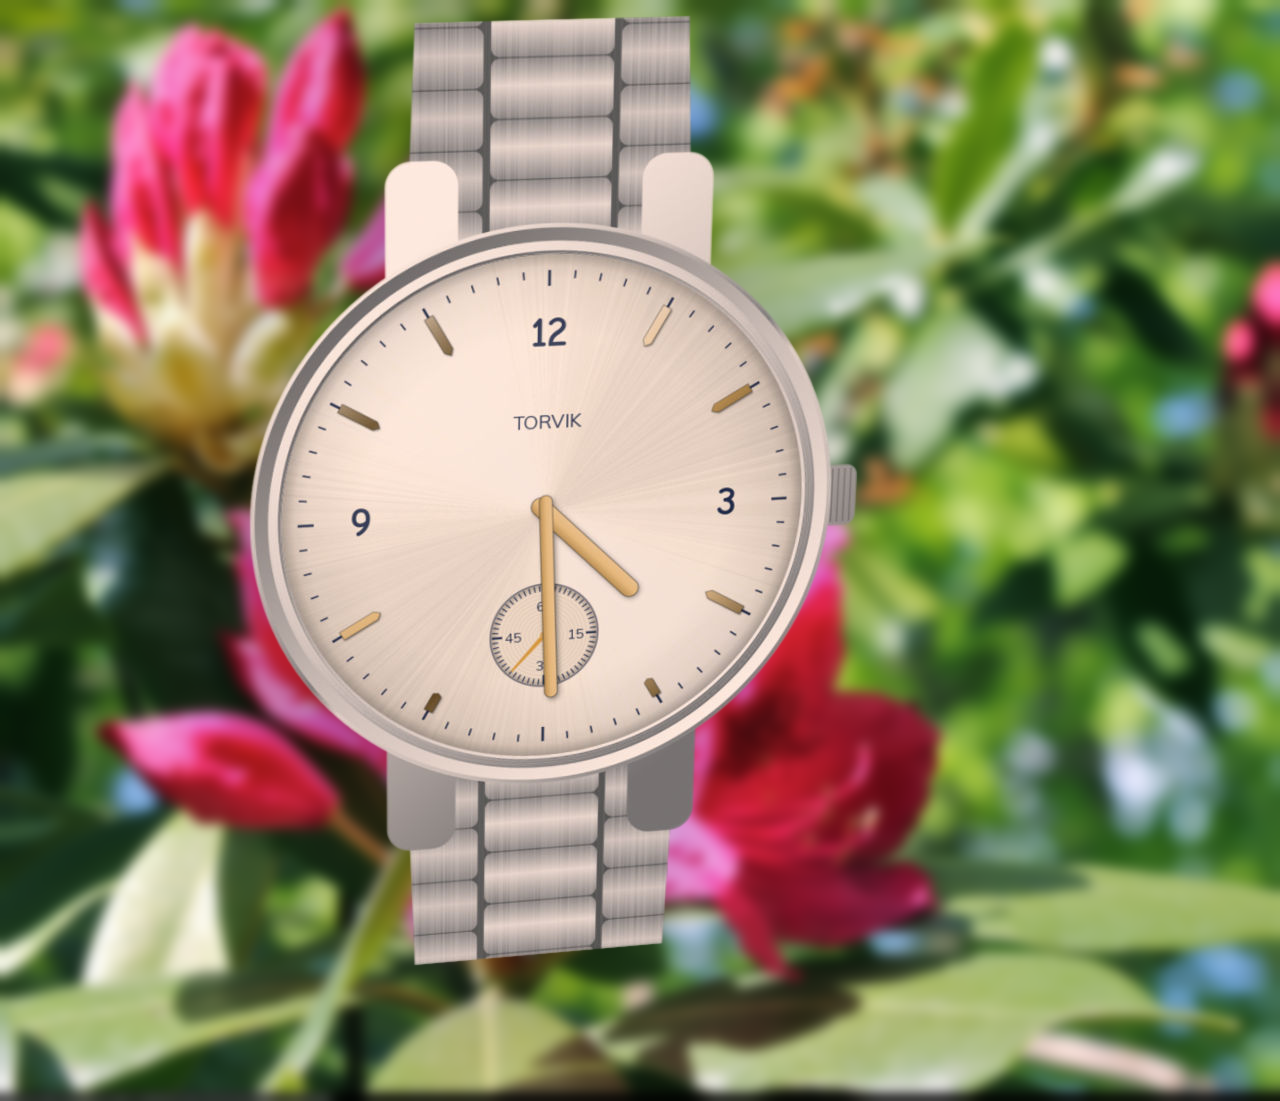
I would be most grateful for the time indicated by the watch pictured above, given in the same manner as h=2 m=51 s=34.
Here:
h=4 m=29 s=37
